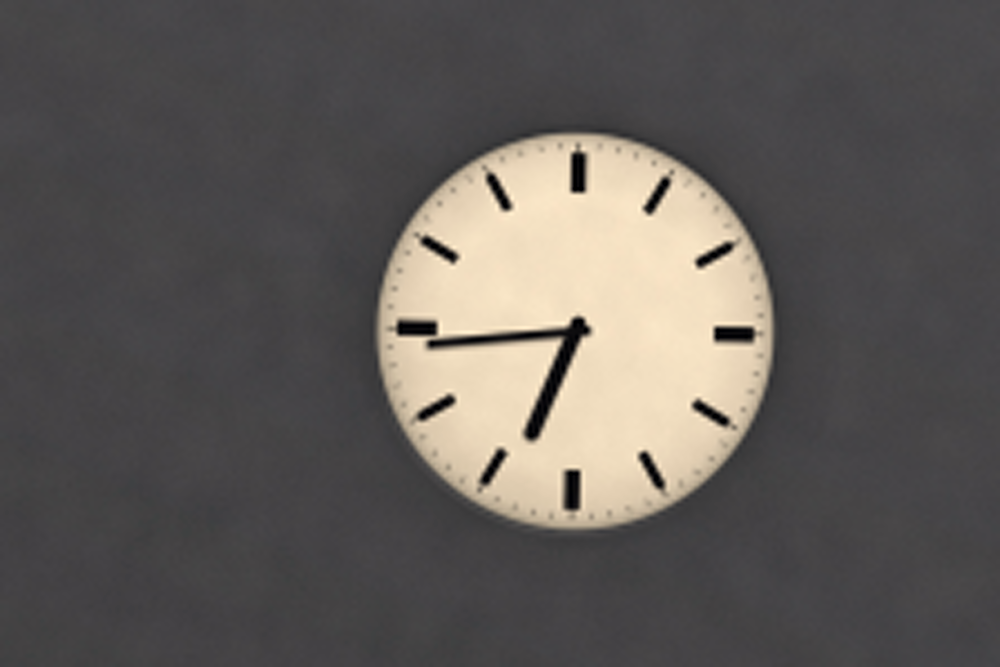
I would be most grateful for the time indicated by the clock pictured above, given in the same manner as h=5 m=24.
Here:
h=6 m=44
